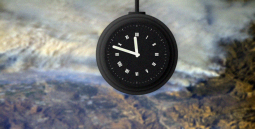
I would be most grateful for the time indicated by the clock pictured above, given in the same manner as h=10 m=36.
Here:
h=11 m=48
